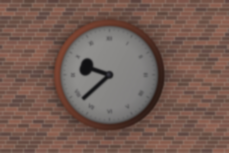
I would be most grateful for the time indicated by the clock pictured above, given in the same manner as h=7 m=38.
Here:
h=9 m=38
